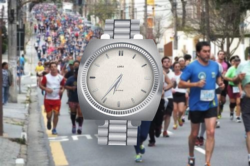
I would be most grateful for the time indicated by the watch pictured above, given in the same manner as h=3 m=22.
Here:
h=6 m=36
